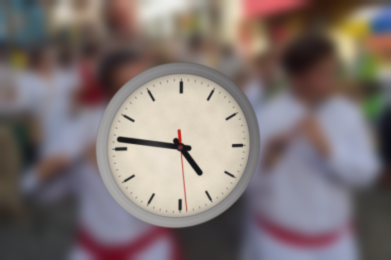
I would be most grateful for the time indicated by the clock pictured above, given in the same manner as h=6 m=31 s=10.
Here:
h=4 m=46 s=29
